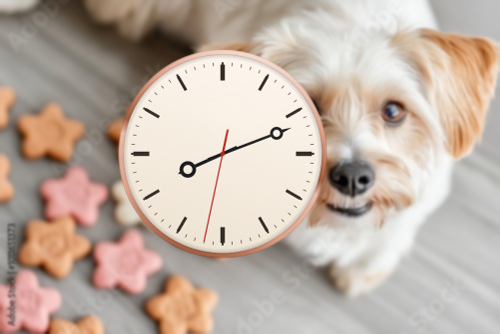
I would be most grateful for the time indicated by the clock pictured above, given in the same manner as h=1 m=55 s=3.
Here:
h=8 m=11 s=32
